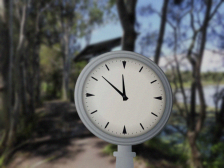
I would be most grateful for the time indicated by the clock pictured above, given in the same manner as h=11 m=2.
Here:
h=11 m=52
